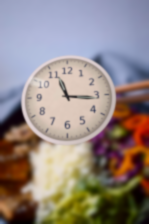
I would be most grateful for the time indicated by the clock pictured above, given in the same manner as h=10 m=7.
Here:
h=11 m=16
